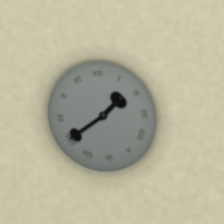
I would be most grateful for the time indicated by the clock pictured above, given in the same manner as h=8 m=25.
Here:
h=1 m=40
